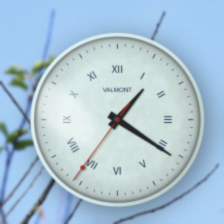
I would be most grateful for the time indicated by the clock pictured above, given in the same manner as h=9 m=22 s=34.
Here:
h=1 m=20 s=36
